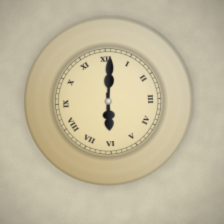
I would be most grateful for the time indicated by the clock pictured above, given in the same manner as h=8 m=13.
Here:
h=6 m=1
